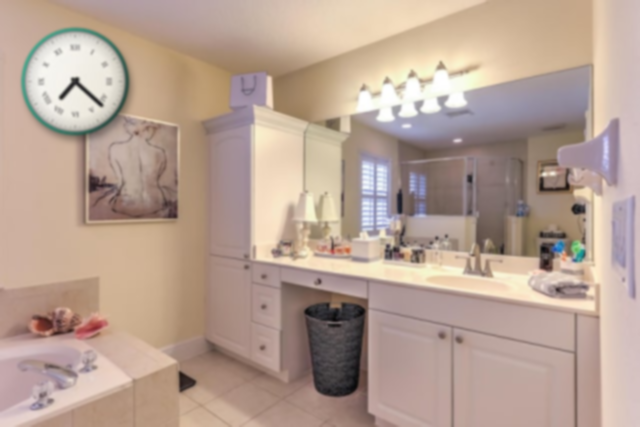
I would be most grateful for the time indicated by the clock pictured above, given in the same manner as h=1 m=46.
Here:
h=7 m=22
